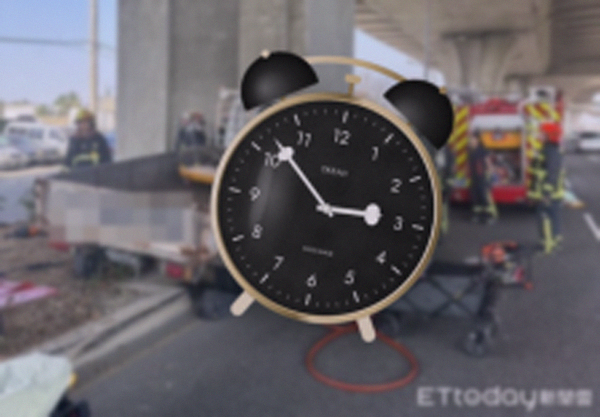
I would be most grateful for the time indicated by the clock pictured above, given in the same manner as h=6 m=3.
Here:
h=2 m=52
